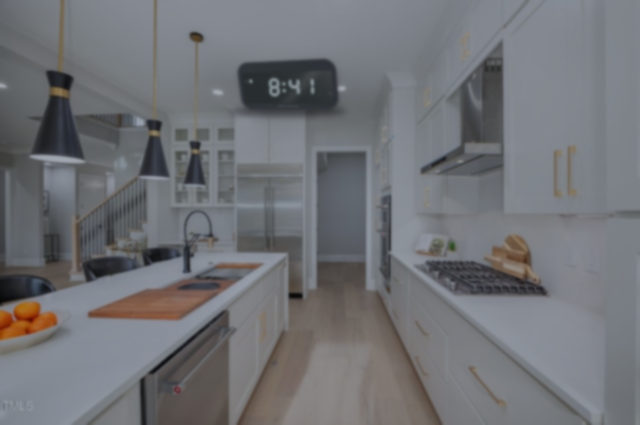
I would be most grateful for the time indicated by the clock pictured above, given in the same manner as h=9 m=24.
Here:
h=8 m=41
